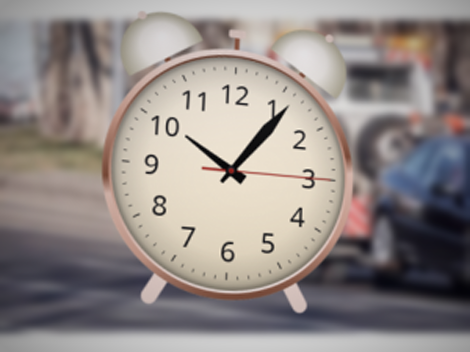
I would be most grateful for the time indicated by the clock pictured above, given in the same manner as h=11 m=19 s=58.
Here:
h=10 m=6 s=15
